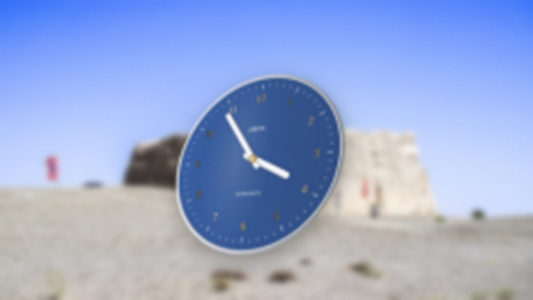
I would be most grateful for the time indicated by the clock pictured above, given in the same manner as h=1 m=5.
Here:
h=3 m=54
